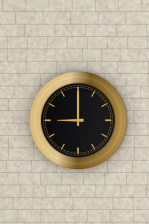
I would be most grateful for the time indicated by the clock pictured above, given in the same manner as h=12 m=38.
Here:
h=9 m=0
